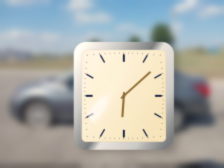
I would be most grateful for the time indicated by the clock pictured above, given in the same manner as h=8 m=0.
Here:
h=6 m=8
